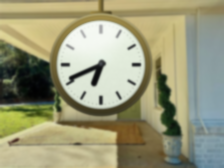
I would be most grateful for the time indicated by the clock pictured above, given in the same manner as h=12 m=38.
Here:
h=6 m=41
